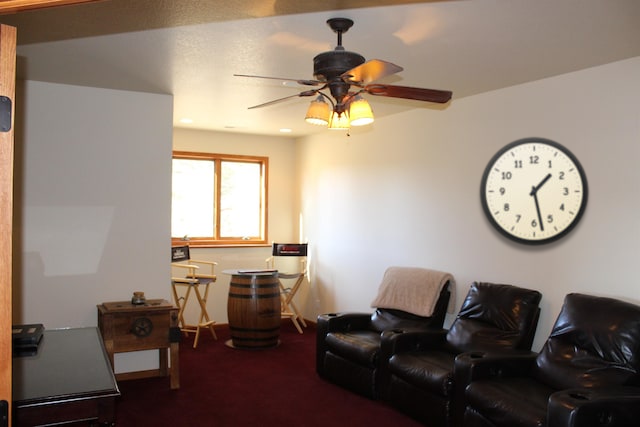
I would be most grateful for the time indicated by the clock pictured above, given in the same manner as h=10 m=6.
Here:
h=1 m=28
